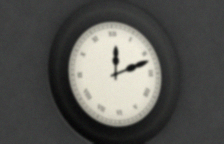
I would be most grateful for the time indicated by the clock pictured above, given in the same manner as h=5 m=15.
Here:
h=12 m=12
